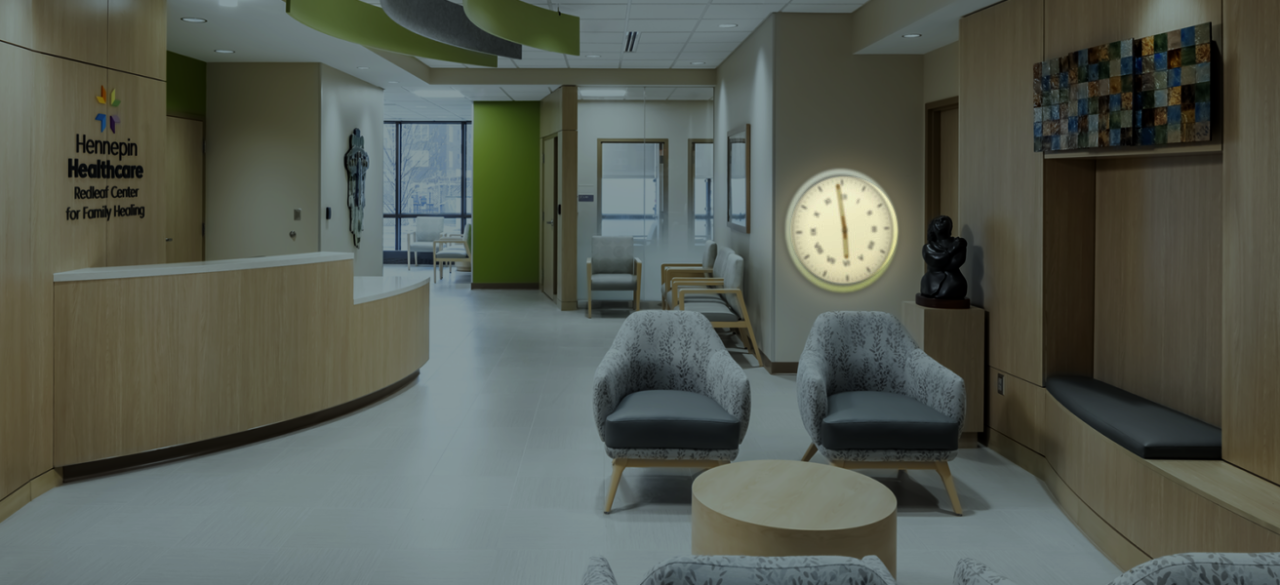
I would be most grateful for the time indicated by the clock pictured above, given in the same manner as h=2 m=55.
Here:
h=5 m=59
